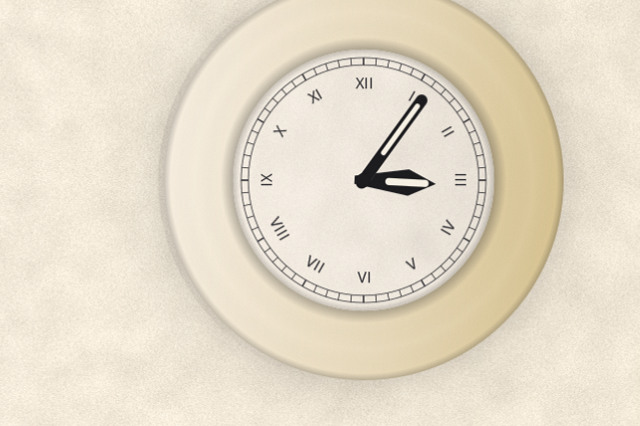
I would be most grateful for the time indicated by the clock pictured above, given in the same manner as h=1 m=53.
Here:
h=3 m=6
